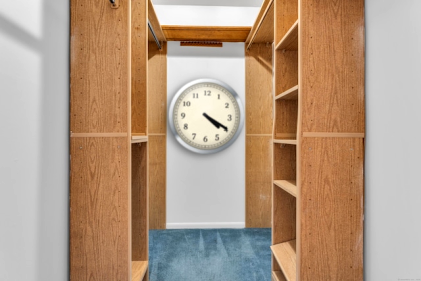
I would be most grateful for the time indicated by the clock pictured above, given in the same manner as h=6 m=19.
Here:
h=4 m=20
